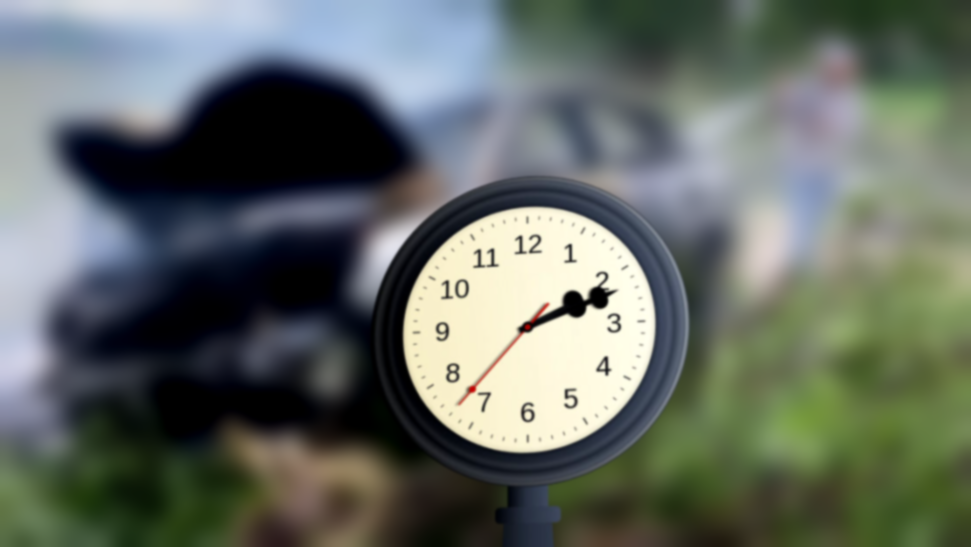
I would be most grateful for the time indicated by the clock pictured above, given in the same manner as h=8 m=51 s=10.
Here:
h=2 m=11 s=37
